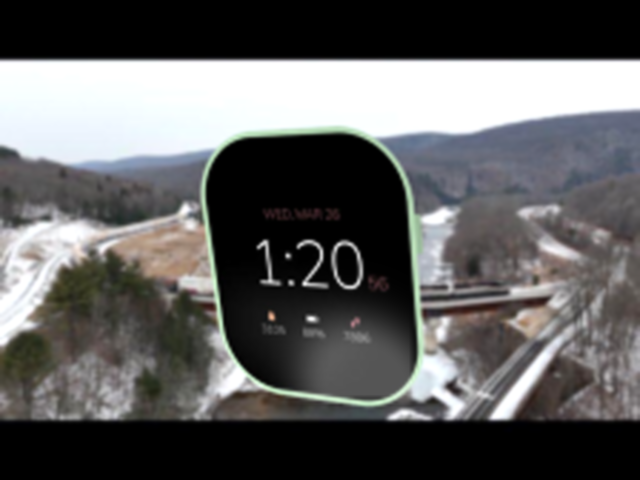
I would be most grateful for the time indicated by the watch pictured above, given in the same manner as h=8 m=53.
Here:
h=1 m=20
